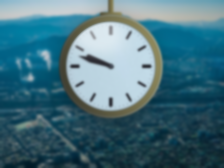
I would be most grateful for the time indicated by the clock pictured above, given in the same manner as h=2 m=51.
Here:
h=9 m=48
